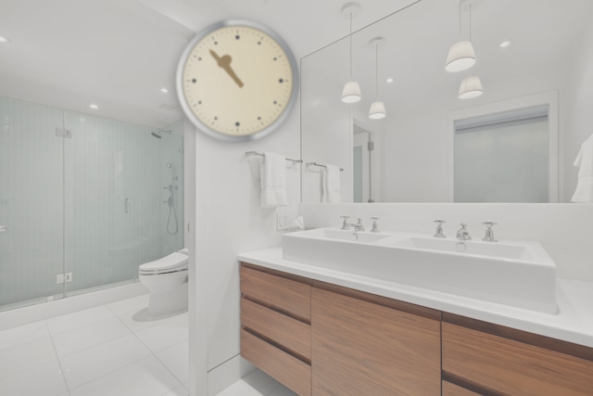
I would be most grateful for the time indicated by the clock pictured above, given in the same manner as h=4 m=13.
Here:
h=10 m=53
